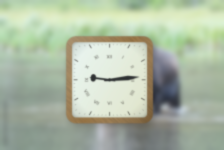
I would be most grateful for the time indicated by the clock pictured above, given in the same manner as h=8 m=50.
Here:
h=9 m=14
